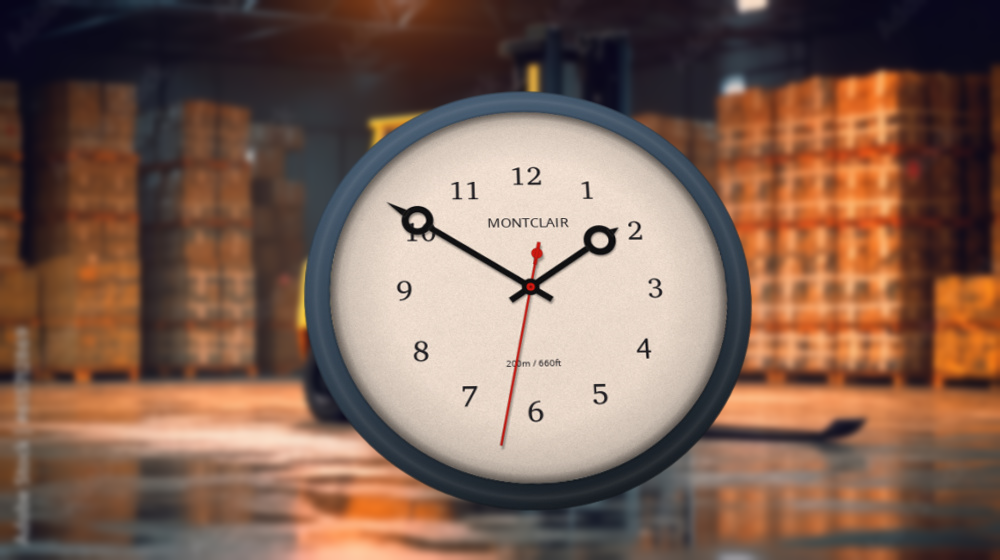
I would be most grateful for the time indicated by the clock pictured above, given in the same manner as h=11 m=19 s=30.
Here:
h=1 m=50 s=32
